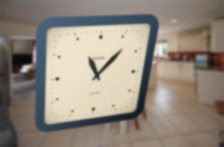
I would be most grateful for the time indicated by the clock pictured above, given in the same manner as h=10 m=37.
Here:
h=11 m=7
